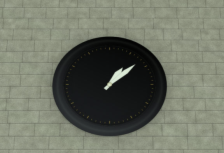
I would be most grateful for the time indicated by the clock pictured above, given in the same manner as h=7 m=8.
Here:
h=1 m=8
